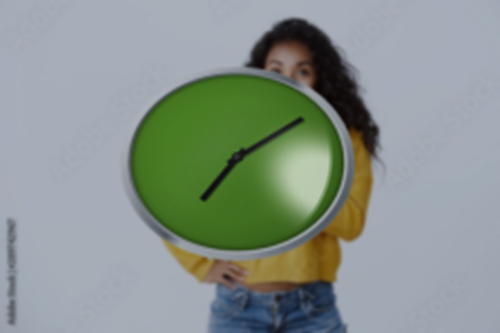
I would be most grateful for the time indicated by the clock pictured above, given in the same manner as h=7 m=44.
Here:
h=7 m=9
